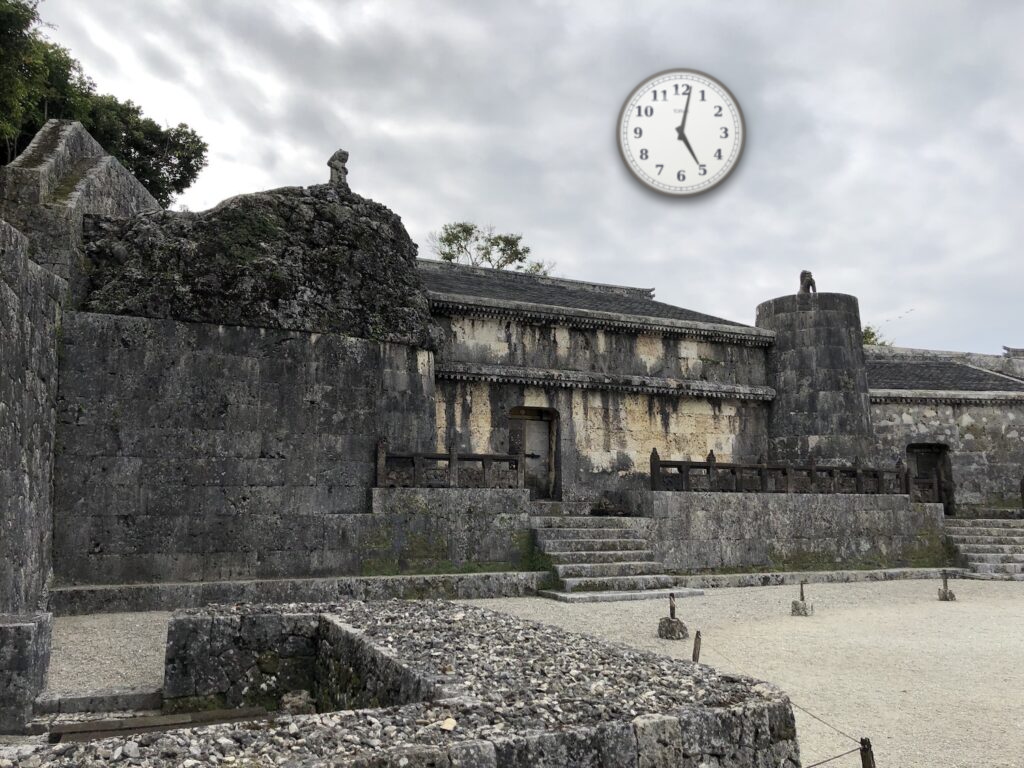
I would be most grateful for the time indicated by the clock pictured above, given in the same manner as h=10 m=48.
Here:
h=5 m=2
